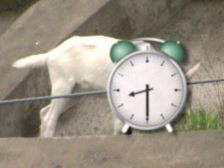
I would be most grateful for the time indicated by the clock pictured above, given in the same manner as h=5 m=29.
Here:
h=8 m=30
